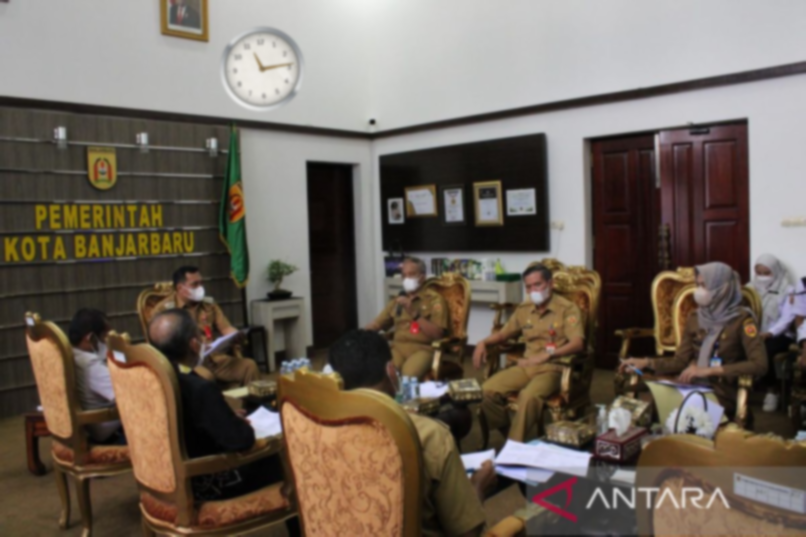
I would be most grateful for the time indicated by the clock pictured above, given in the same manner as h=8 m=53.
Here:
h=11 m=14
